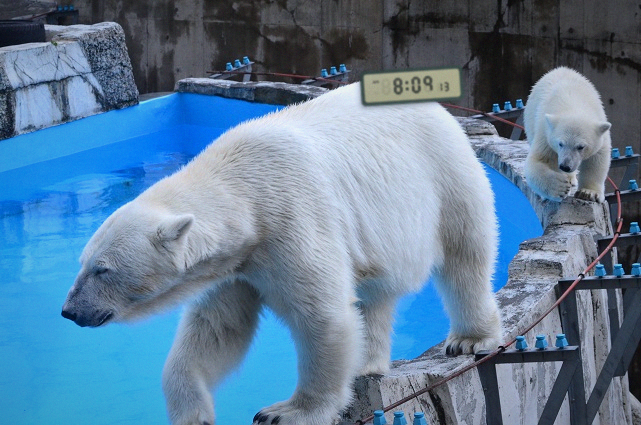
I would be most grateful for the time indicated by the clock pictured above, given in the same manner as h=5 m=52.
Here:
h=8 m=9
